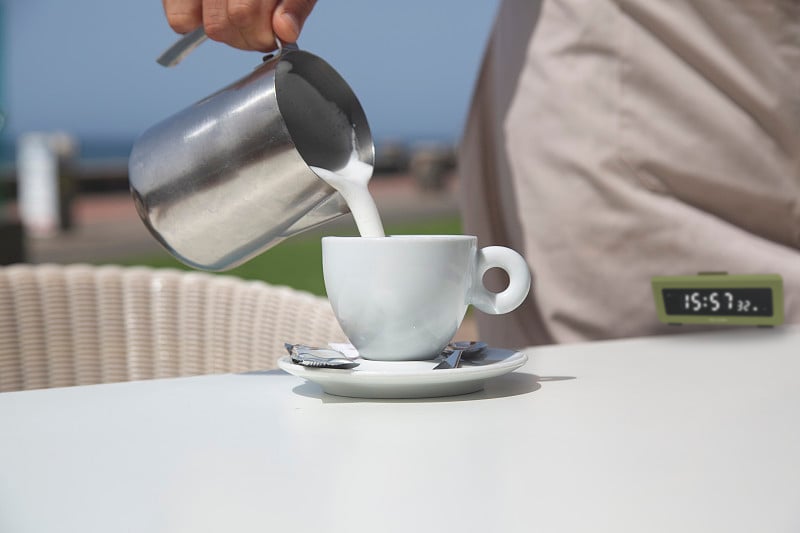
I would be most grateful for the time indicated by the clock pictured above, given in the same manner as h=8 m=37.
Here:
h=15 m=57
